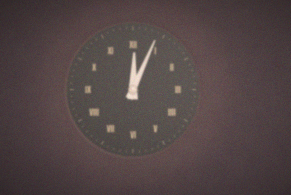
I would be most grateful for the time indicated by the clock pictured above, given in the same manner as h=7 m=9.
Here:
h=12 m=4
